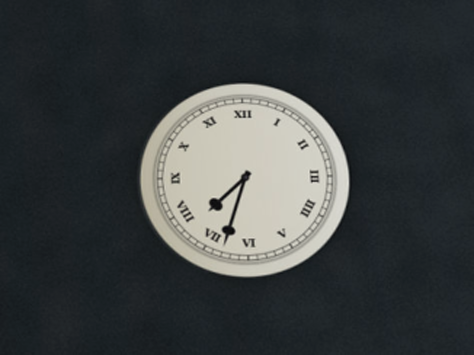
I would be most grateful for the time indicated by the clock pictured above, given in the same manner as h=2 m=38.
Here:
h=7 m=33
